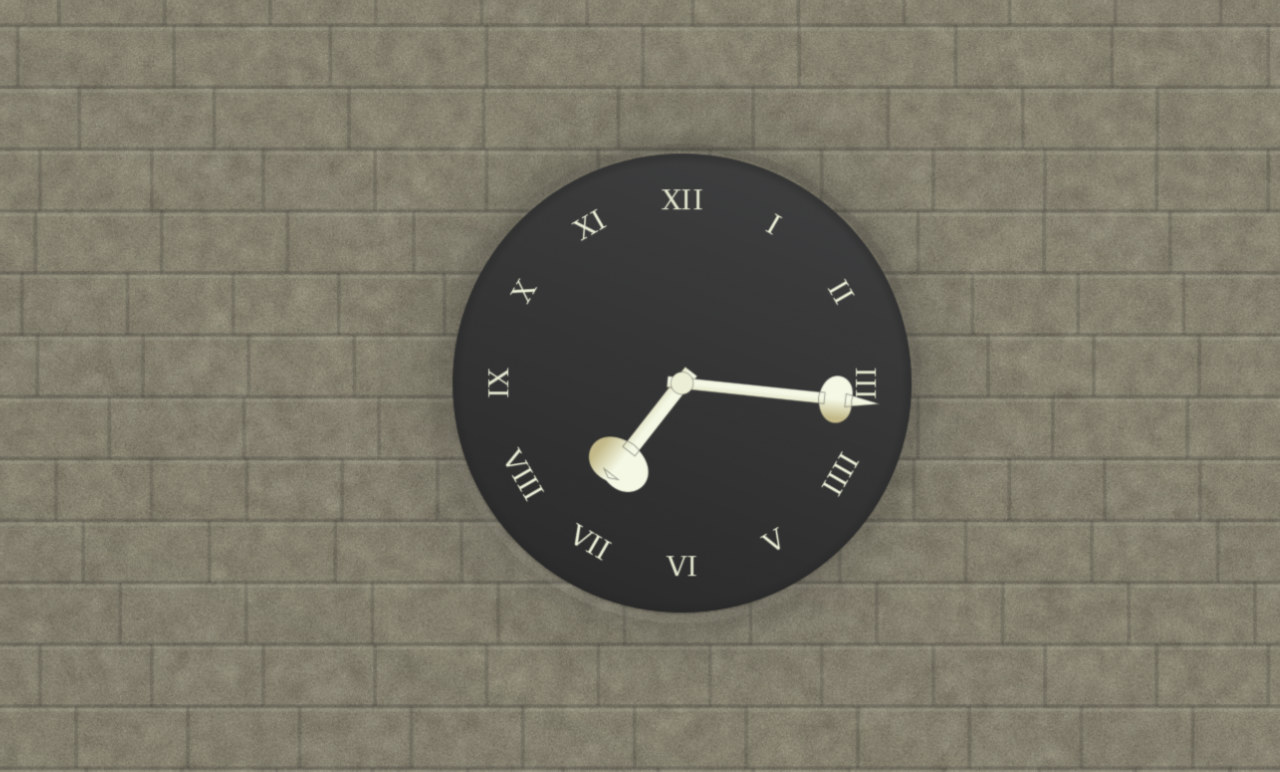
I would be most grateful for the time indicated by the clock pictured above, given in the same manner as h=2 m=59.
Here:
h=7 m=16
